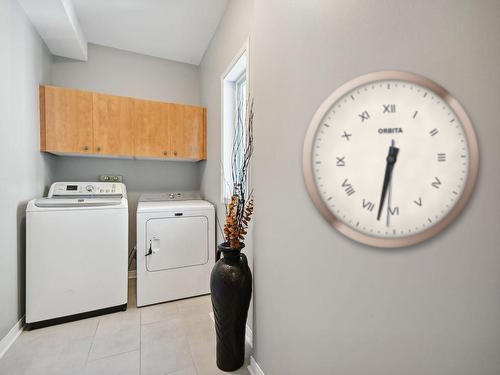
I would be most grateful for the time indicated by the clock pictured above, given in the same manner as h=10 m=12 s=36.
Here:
h=6 m=32 s=31
